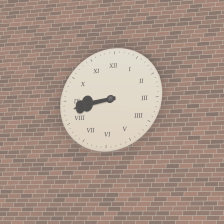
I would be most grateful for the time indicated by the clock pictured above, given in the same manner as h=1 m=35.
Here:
h=8 m=43
